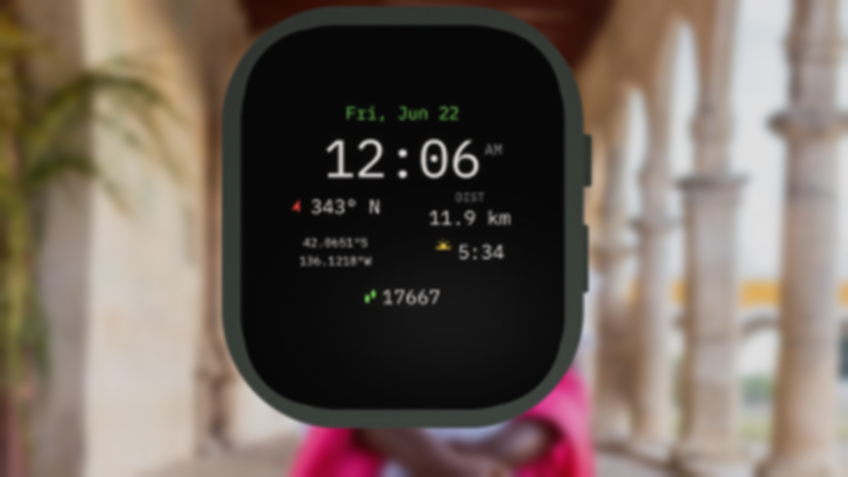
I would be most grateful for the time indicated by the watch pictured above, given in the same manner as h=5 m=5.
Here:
h=12 m=6
